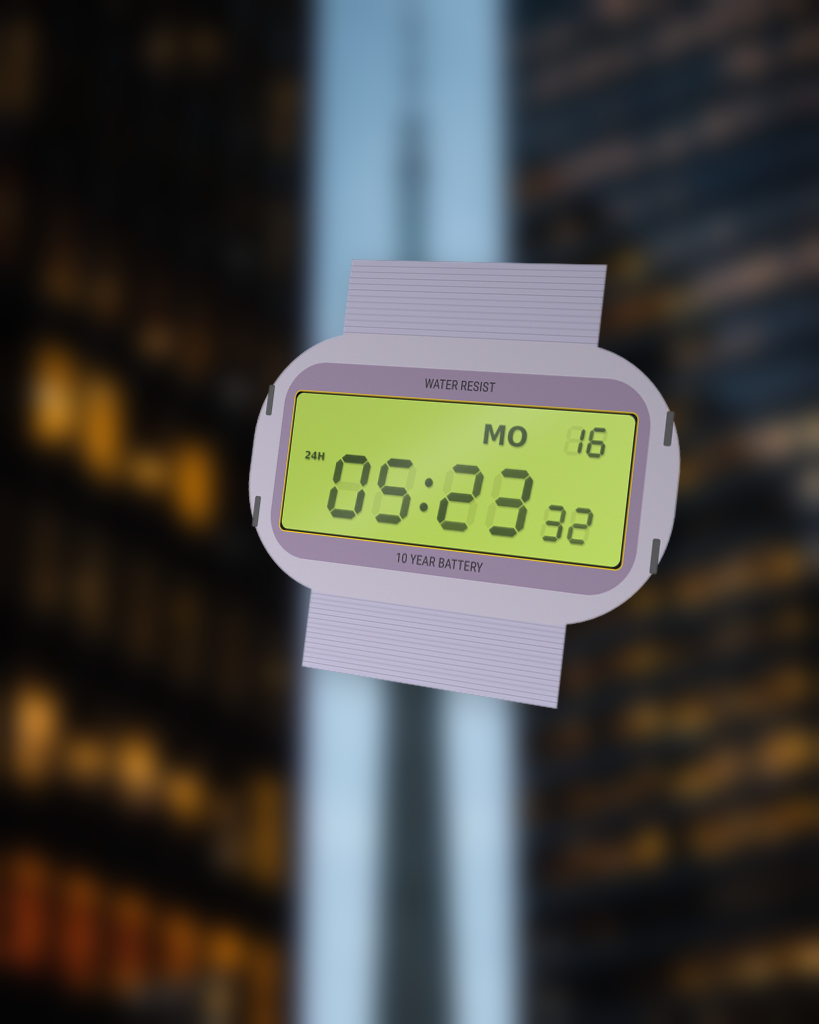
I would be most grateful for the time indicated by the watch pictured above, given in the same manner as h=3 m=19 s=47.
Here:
h=5 m=23 s=32
